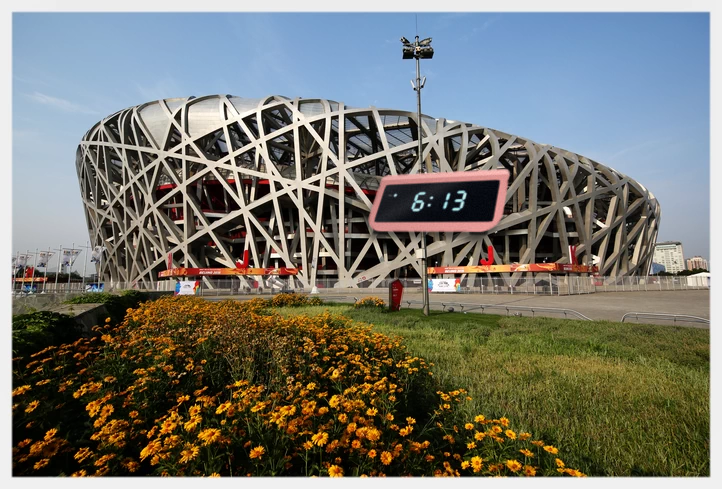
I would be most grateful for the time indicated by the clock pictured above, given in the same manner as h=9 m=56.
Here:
h=6 m=13
